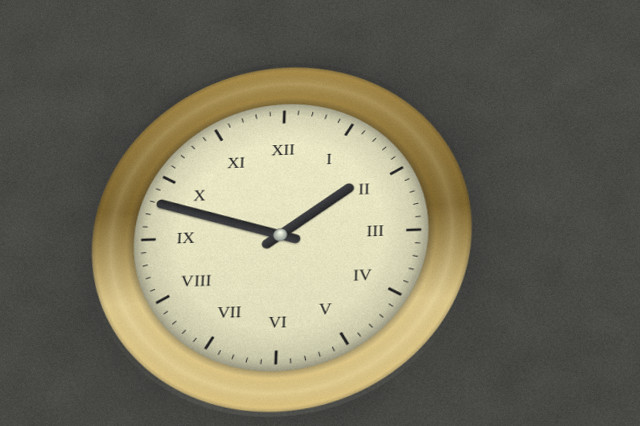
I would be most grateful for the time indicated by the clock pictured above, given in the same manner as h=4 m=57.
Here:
h=1 m=48
